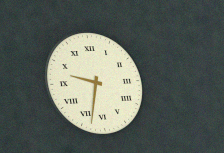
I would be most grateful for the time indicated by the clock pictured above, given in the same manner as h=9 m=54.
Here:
h=9 m=33
